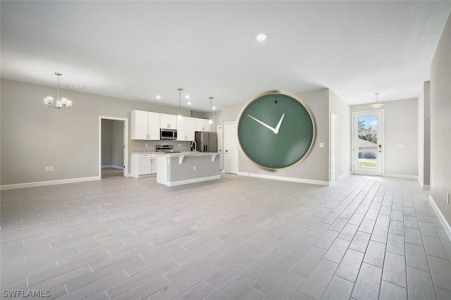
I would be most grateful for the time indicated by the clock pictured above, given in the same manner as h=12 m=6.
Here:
h=12 m=50
